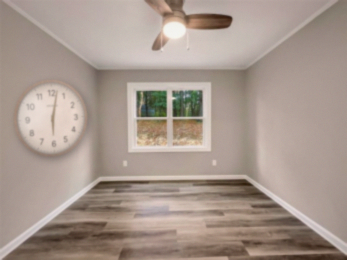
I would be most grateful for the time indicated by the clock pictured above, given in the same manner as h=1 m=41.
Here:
h=6 m=2
